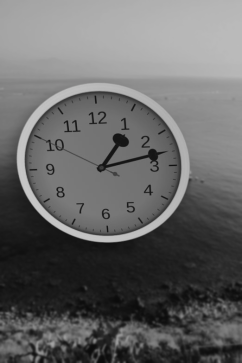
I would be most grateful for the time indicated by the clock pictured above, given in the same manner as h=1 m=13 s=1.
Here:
h=1 m=12 s=50
